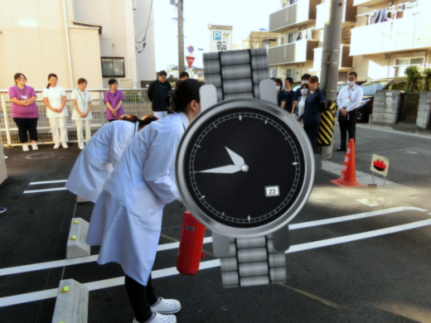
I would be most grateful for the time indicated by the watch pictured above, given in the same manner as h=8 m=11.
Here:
h=10 m=45
